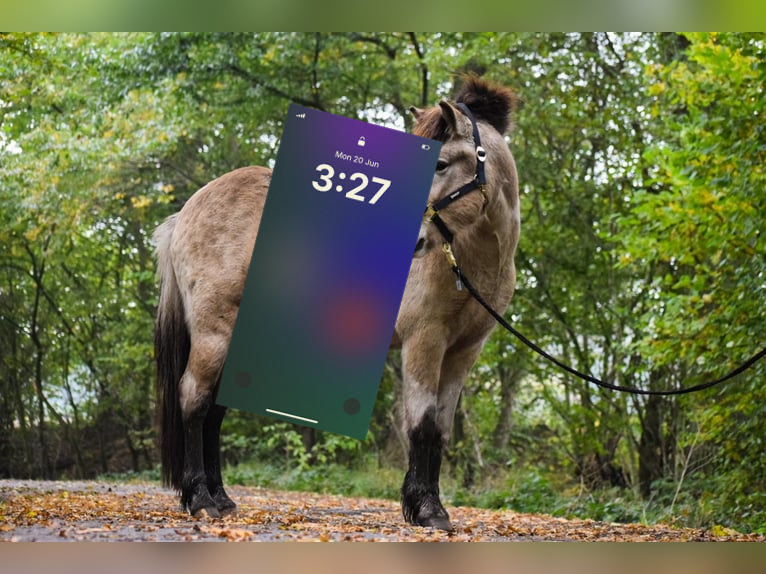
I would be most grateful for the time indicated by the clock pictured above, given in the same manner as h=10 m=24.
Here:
h=3 m=27
